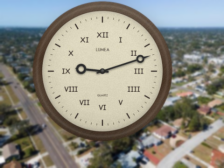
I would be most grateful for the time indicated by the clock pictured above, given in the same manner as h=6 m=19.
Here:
h=9 m=12
